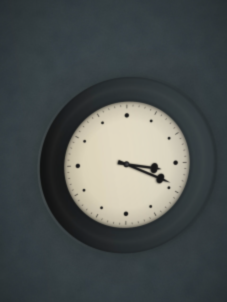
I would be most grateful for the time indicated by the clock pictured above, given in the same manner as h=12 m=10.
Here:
h=3 m=19
